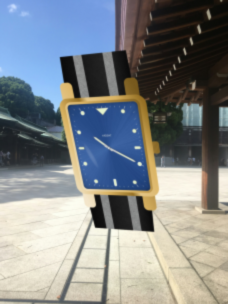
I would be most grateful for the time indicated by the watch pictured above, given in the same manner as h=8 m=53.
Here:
h=10 m=20
